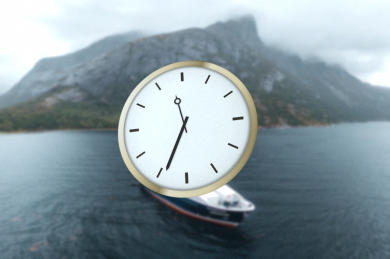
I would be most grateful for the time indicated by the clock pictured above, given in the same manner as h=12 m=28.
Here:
h=11 m=34
